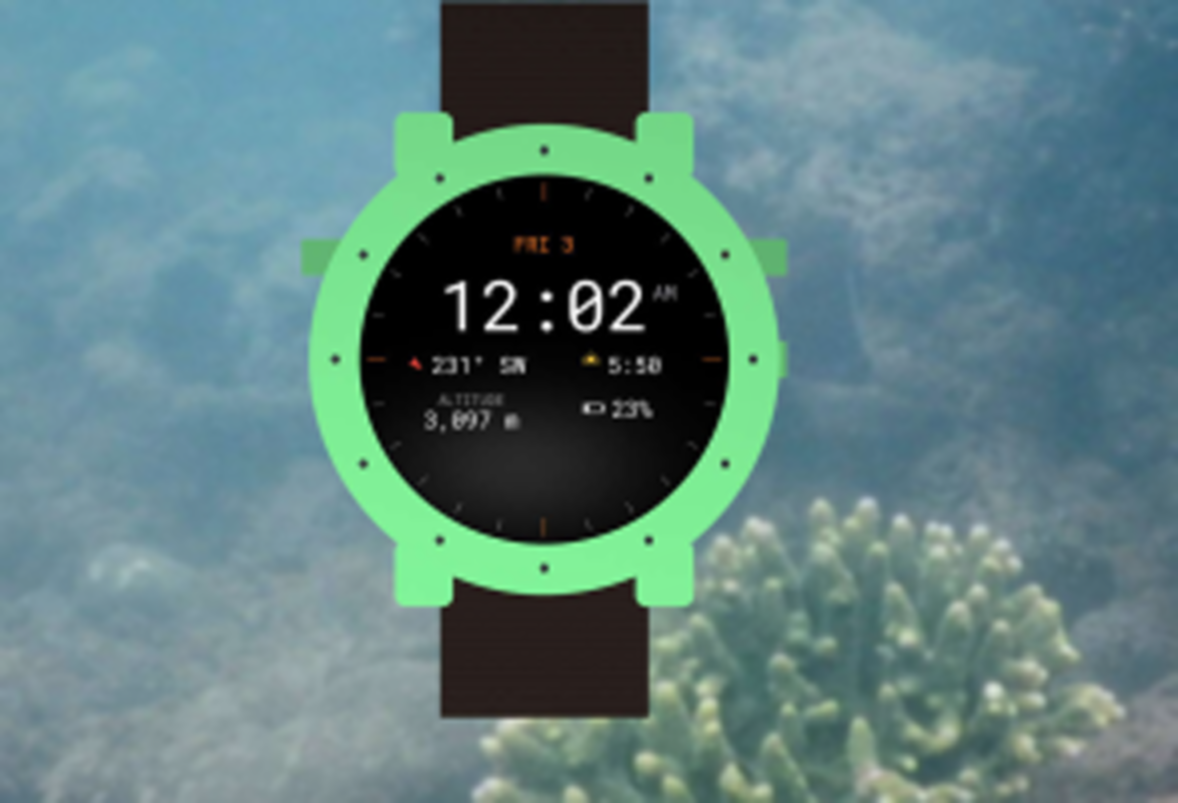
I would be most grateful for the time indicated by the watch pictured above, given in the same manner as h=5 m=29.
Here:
h=12 m=2
